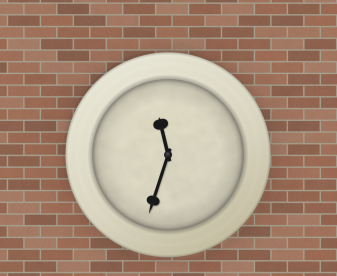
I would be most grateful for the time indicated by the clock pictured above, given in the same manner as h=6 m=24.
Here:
h=11 m=33
